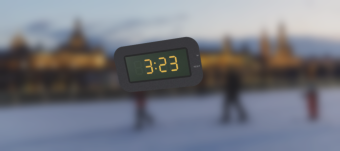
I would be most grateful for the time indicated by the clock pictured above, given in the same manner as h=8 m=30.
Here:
h=3 m=23
